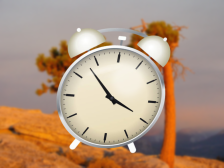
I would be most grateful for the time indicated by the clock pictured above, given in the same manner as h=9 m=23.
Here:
h=3 m=53
